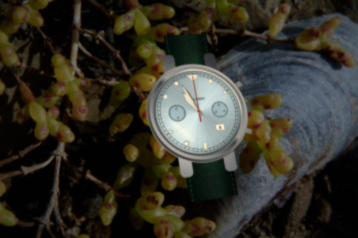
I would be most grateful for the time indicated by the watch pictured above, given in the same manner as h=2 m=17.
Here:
h=10 m=56
